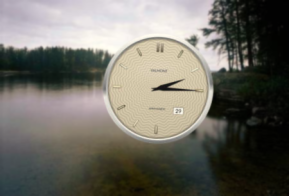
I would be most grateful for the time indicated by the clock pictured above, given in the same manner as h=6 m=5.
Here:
h=2 m=15
